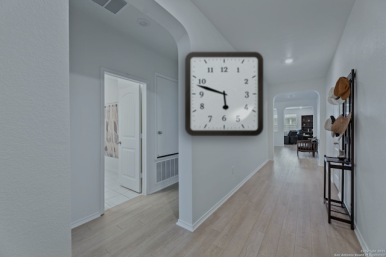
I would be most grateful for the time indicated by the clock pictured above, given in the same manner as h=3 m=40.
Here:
h=5 m=48
